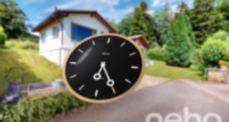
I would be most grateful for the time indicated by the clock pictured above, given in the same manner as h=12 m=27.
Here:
h=6 m=25
